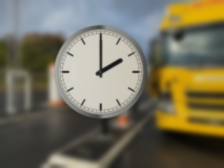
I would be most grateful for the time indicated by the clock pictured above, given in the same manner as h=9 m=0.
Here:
h=2 m=0
